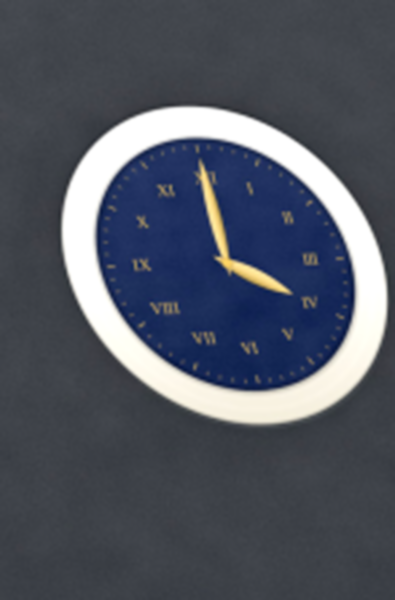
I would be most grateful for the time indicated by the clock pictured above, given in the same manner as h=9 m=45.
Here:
h=4 m=0
